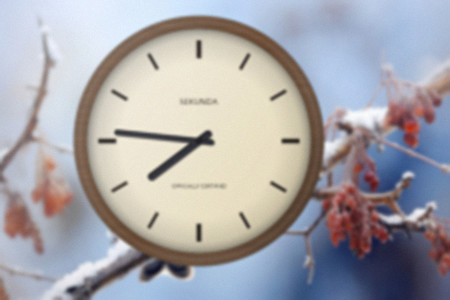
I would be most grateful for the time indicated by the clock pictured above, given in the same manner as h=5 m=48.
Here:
h=7 m=46
